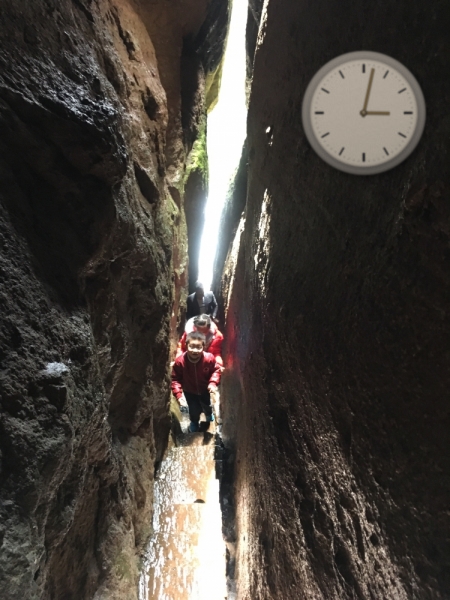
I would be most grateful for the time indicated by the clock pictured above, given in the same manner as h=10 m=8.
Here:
h=3 m=2
